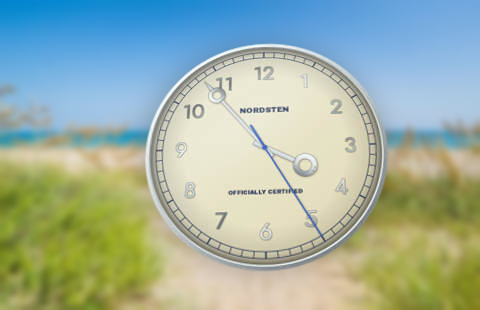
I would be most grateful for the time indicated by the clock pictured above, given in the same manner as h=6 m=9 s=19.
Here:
h=3 m=53 s=25
